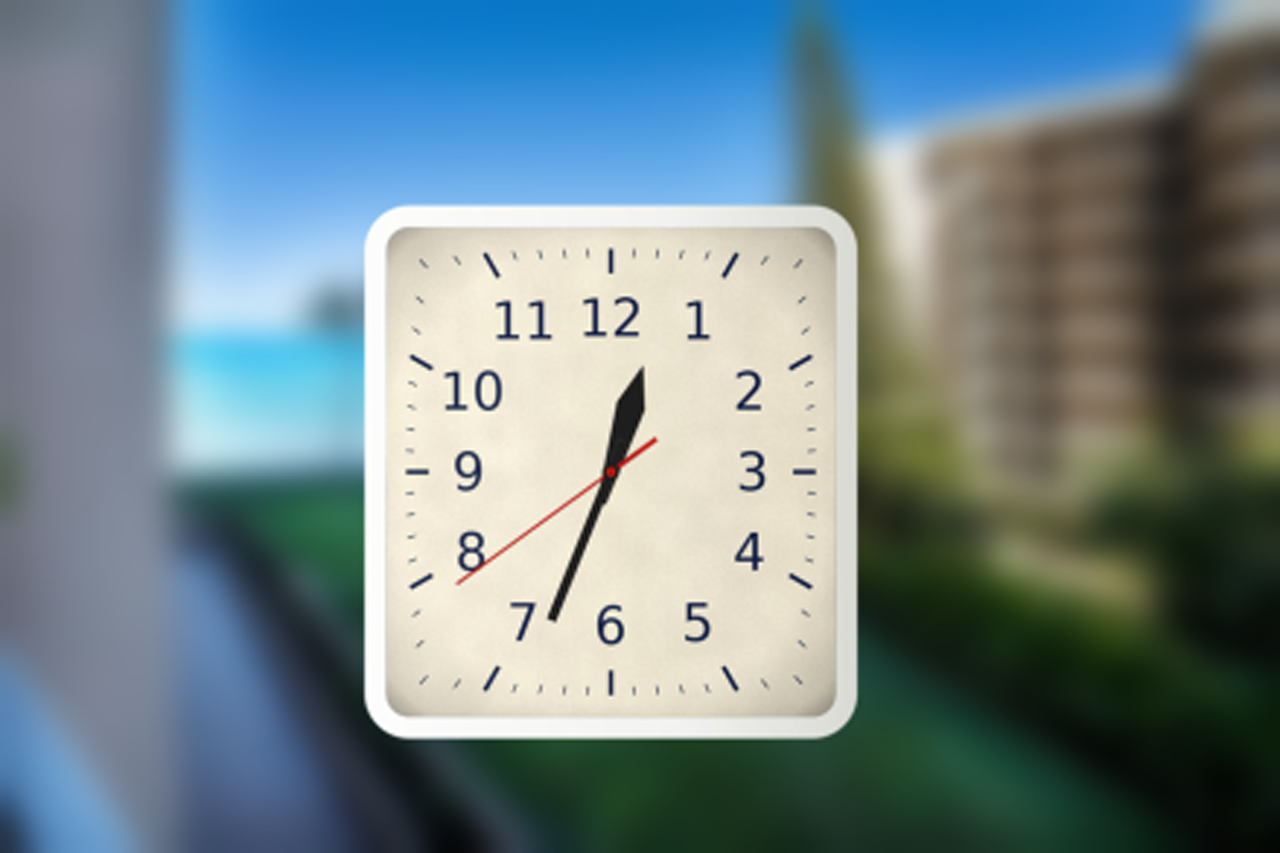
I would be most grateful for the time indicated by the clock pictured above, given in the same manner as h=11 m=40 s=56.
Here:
h=12 m=33 s=39
